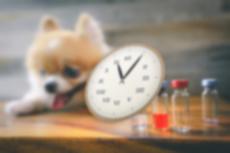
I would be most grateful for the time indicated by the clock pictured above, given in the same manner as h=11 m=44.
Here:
h=11 m=5
